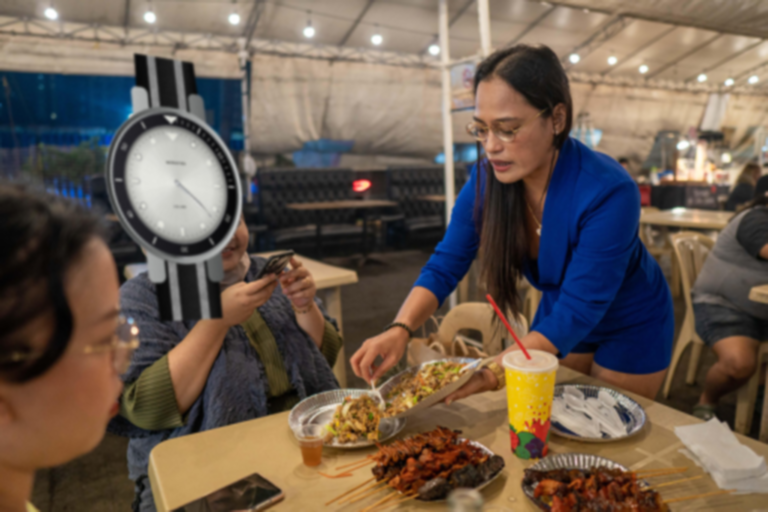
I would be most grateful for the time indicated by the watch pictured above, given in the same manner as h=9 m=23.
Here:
h=4 m=22
